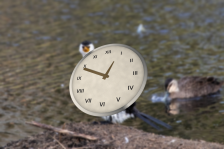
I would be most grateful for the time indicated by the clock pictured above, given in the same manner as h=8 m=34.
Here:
h=12 m=49
